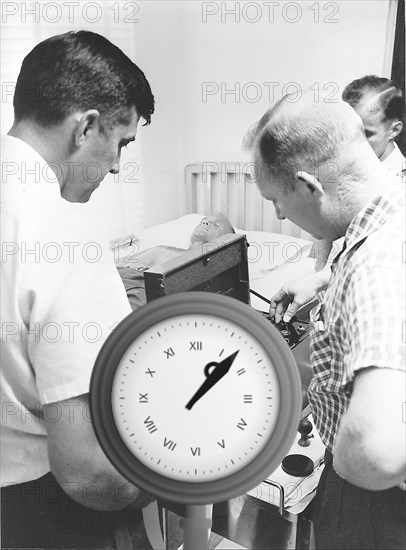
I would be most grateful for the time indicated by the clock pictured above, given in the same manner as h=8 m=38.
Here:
h=1 m=7
